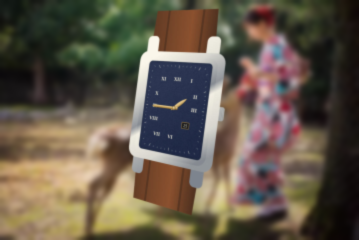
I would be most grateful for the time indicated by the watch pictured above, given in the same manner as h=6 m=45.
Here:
h=1 m=45
